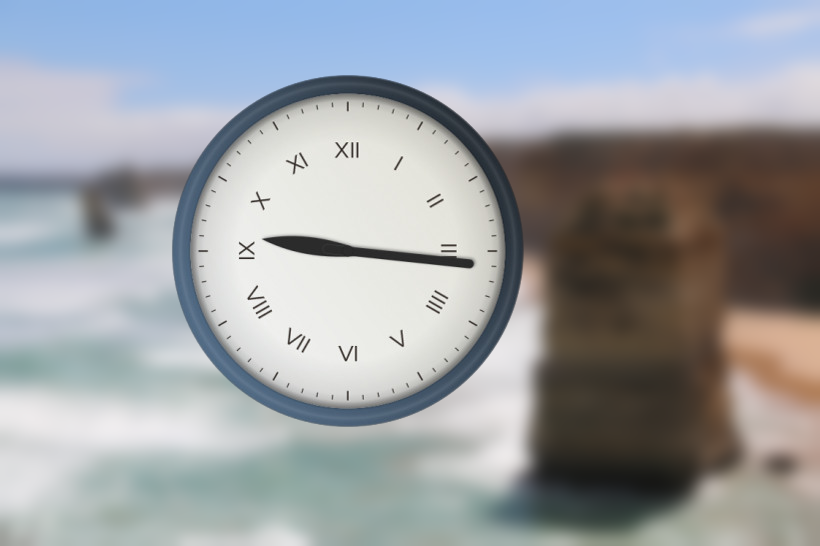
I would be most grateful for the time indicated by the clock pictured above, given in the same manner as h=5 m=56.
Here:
h=9 m=16
